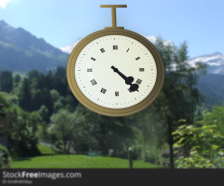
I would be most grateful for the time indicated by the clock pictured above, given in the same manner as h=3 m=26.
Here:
h=4 m=23
